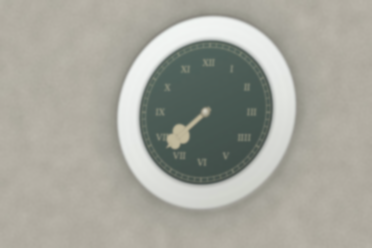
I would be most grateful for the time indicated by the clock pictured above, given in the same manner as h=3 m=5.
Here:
h=7 m=38
